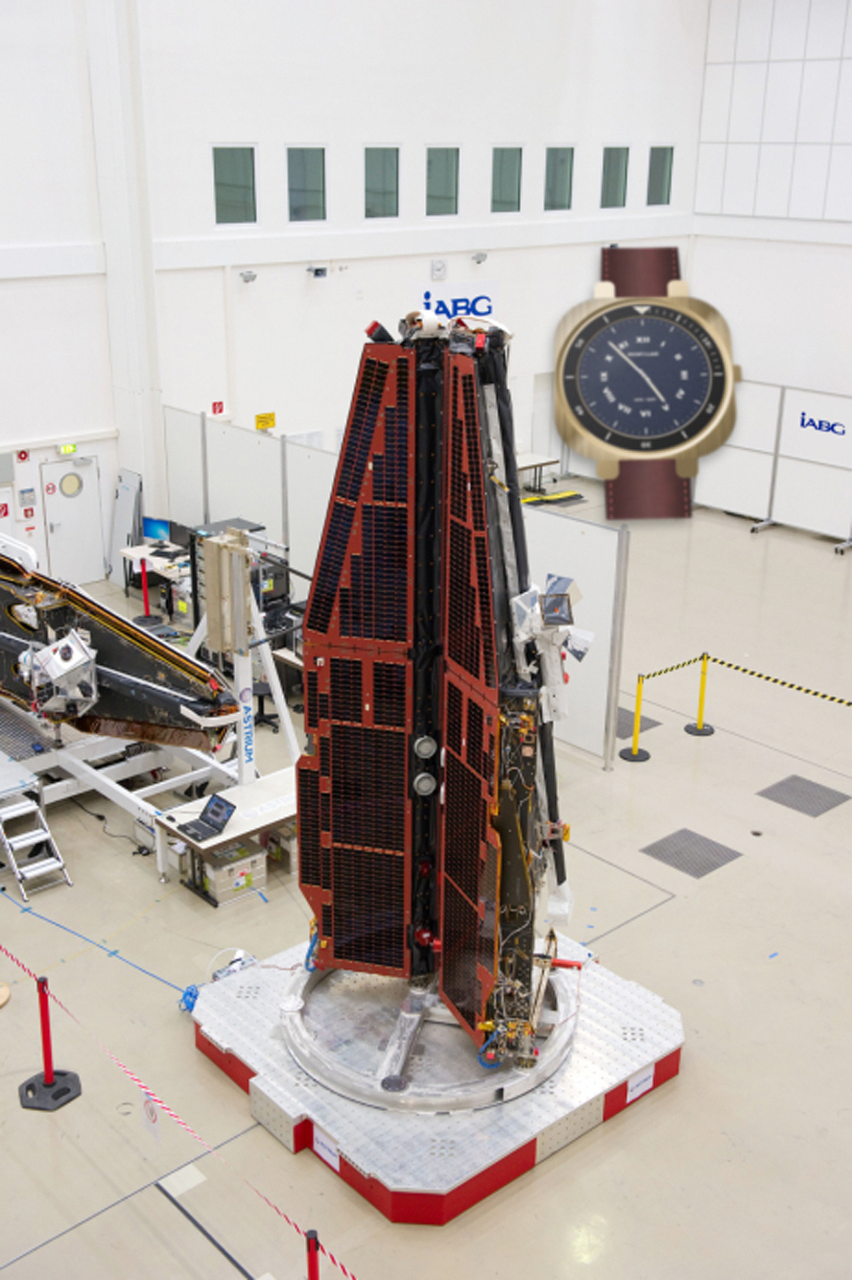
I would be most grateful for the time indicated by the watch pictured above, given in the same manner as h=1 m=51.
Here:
h=4 m=53
